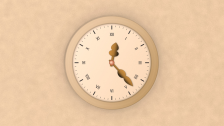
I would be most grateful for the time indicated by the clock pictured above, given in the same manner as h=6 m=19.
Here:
h=12 m=23
